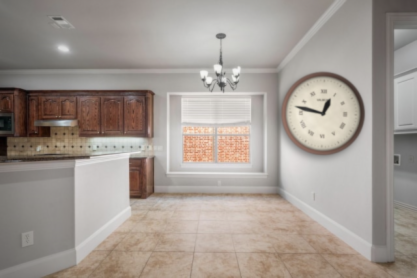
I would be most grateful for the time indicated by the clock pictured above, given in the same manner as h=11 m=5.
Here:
h=12 m=47
